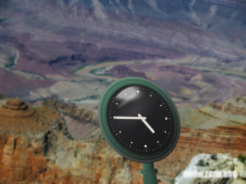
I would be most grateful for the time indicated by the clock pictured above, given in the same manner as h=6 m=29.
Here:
h=4 m=45
